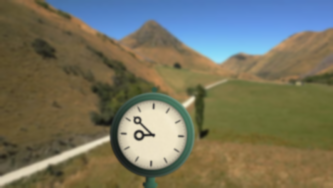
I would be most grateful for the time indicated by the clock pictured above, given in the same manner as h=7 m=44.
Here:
h=8 m=52
